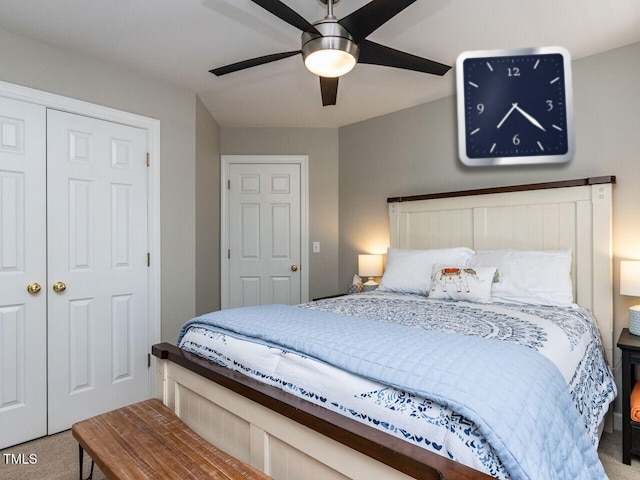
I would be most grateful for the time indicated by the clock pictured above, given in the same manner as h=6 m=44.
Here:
h=7 m=22
